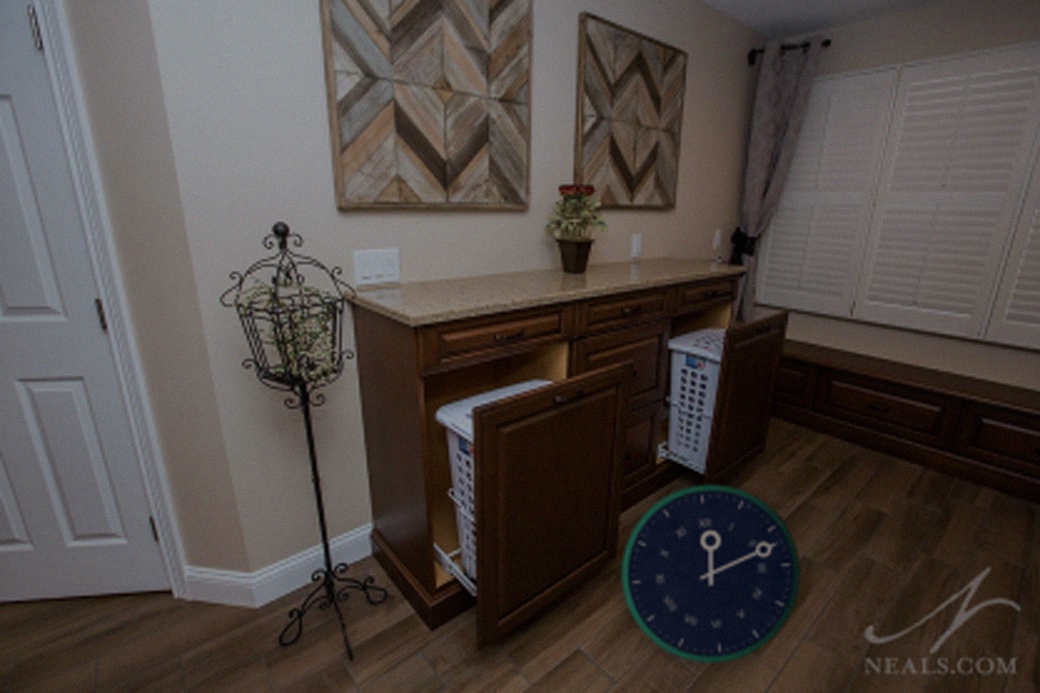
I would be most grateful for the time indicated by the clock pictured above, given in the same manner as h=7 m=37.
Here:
h=12 m=12
